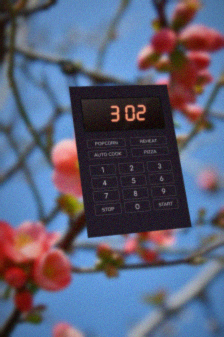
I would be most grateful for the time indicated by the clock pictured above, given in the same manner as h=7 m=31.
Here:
h=3 m=2
